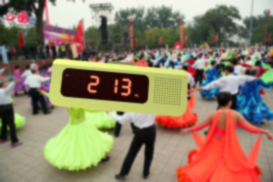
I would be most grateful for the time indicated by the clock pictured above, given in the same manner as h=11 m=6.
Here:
h=2 m=13
